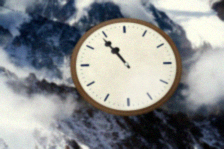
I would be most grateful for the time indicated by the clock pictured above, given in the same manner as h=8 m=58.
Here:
h=10 m=54
